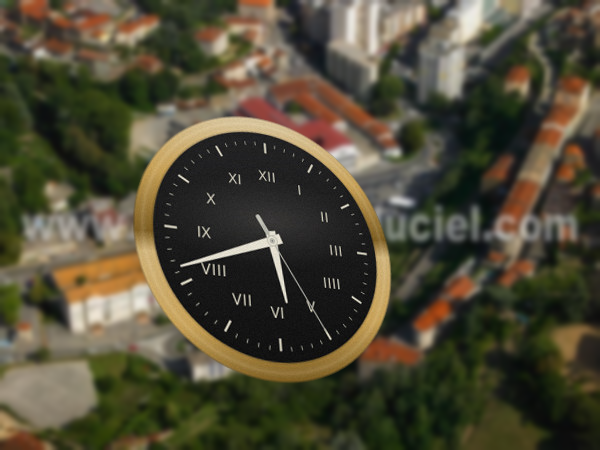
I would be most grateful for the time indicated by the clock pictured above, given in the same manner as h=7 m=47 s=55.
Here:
h=5 m=41 s=25
